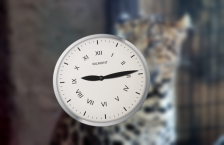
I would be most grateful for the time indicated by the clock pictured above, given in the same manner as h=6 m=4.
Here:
h=9 m=14
